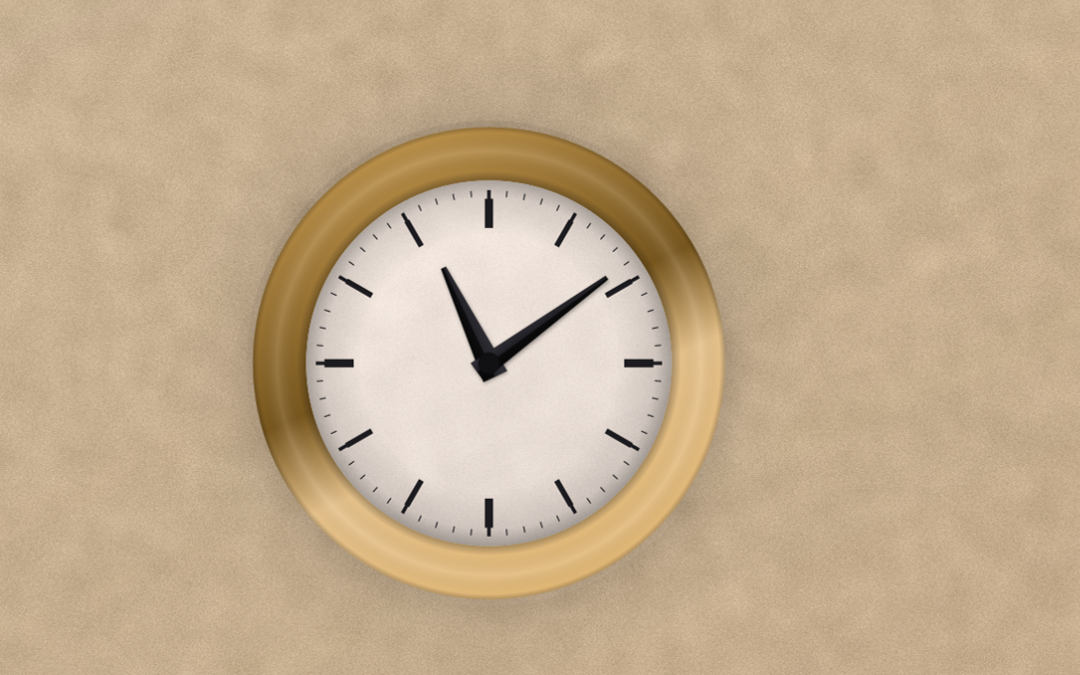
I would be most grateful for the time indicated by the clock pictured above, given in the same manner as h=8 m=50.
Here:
h=11 m=9
